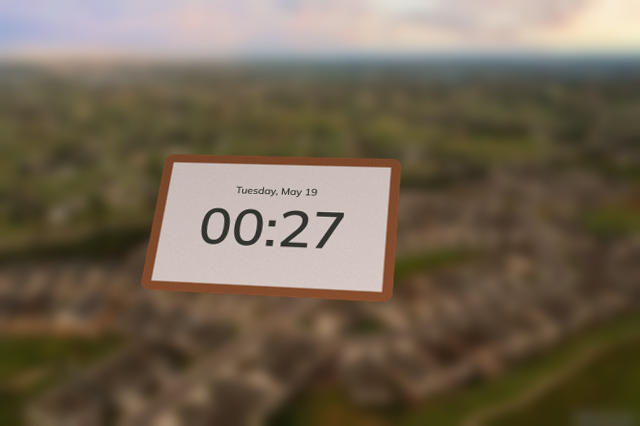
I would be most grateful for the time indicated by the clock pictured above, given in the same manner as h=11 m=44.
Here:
h=0 m=27
